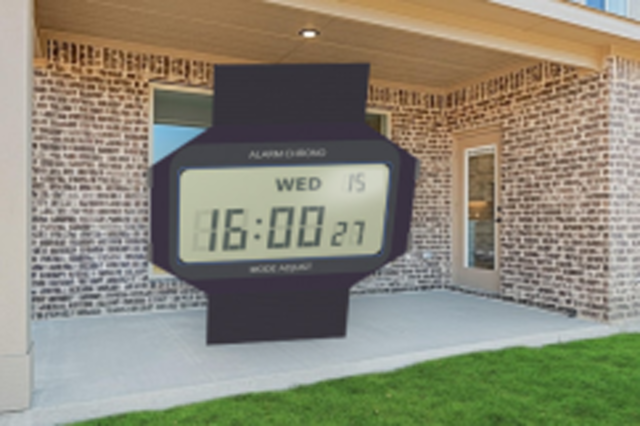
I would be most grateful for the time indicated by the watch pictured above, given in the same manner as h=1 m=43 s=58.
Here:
h=16 m=0 s=27
